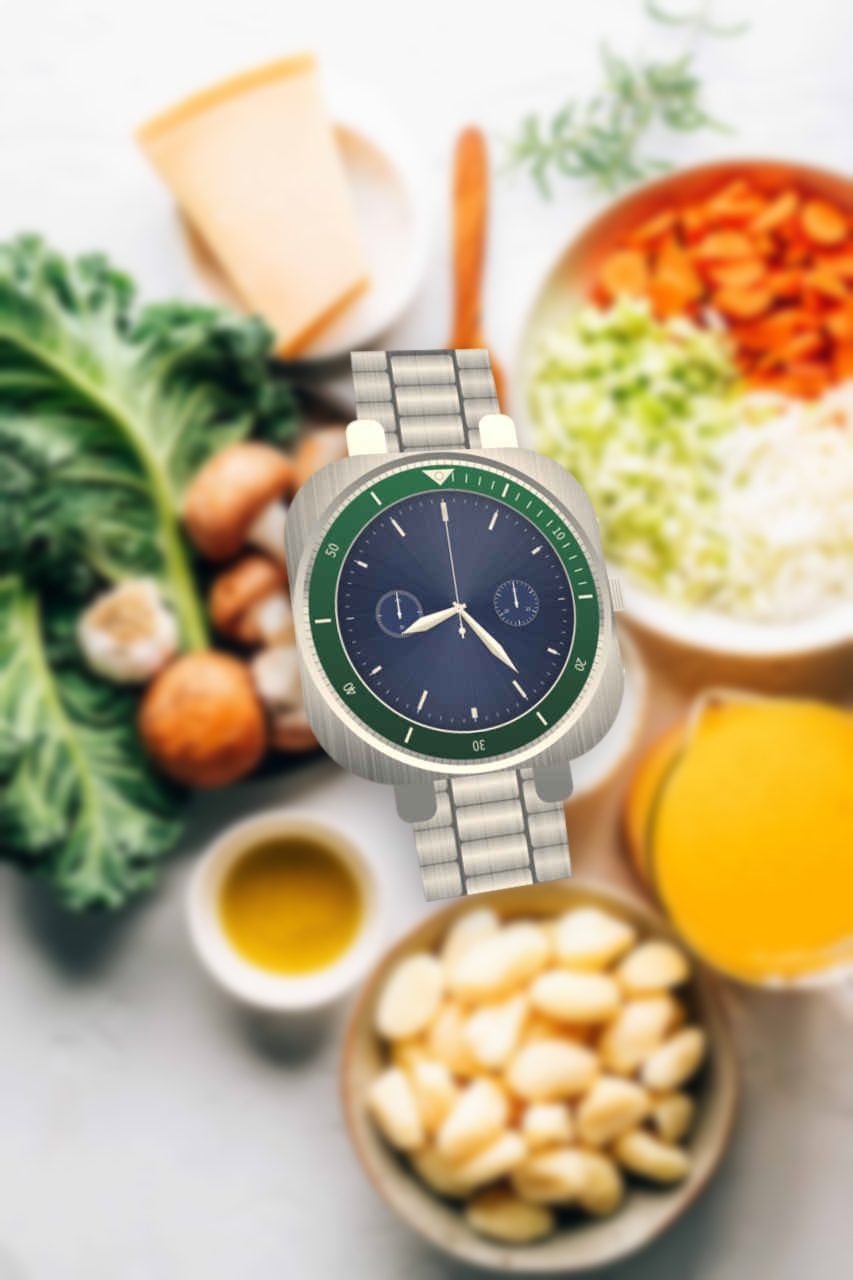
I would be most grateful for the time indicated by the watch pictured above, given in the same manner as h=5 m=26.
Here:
h=8 m=24
